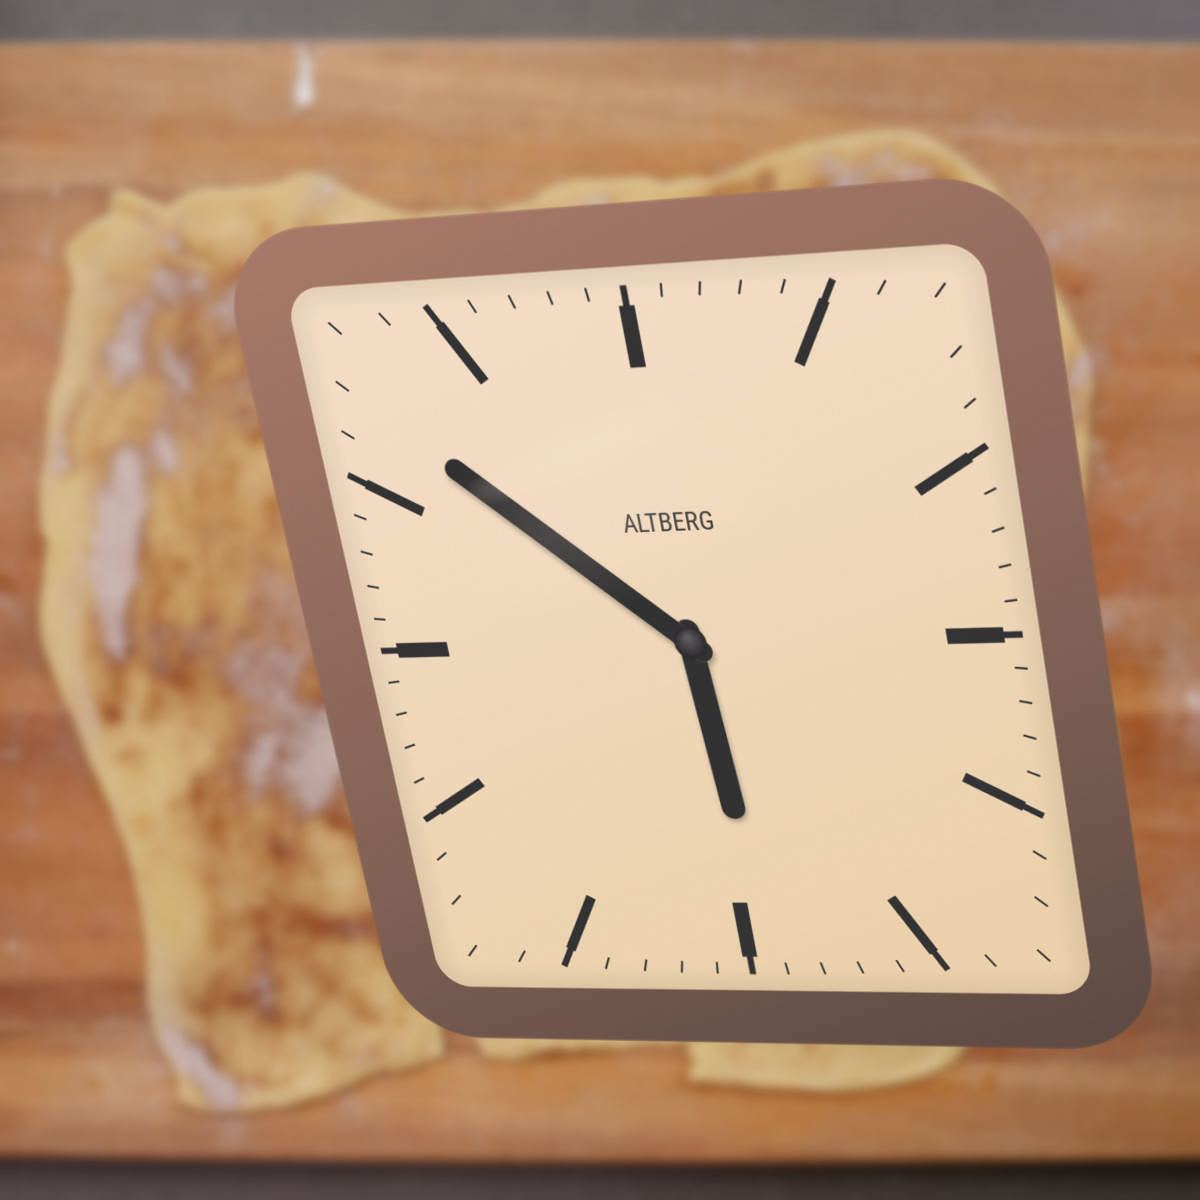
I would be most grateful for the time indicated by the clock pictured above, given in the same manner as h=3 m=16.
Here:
h=5 m=52
